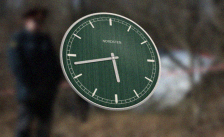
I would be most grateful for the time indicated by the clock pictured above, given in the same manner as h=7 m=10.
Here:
h=5 m=43
